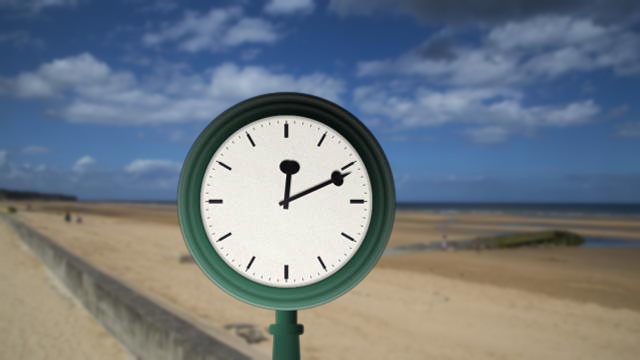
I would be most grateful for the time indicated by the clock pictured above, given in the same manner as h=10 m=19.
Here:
h=12 m=11
